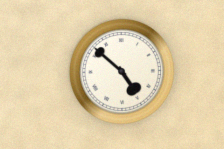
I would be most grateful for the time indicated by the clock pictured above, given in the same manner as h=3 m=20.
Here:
h=4 m=52
